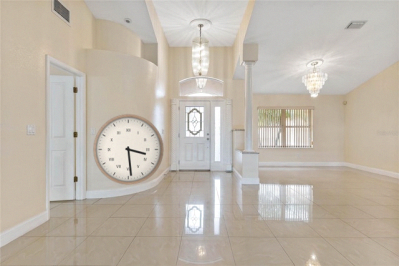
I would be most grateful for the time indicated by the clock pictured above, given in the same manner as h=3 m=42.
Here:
h=3 m=29
